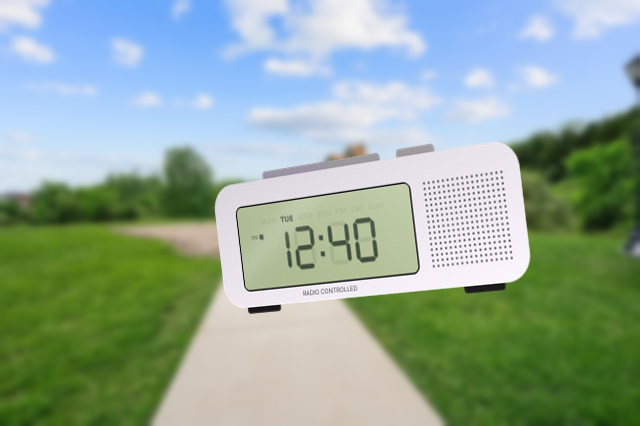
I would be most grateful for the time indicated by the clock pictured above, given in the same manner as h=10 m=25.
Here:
h=12 m=40
